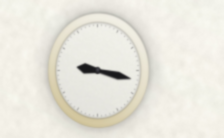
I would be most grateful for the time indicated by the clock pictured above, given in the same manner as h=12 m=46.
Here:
h=9 m=17
